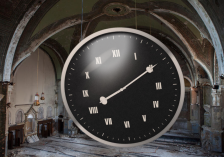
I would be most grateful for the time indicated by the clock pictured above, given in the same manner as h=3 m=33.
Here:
h=8 m=10
